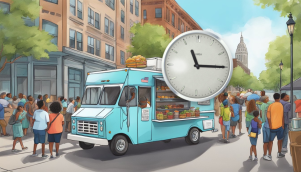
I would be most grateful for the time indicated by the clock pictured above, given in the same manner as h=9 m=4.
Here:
h=11 m=15
